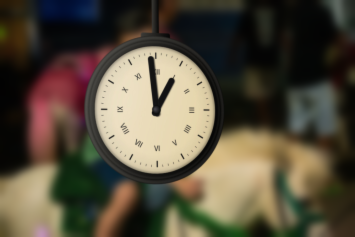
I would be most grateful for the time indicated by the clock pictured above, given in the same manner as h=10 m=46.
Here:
h=12 m=59
